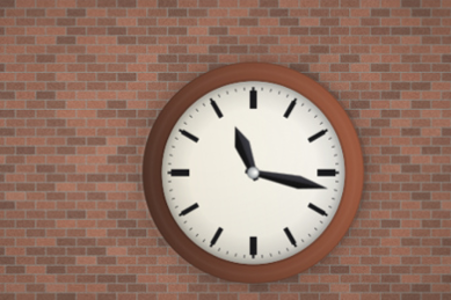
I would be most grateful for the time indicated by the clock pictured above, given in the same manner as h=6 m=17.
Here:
h=11 m=17
